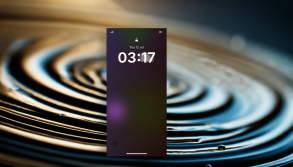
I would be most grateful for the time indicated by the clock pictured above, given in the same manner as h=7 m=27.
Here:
h=3 m=17
